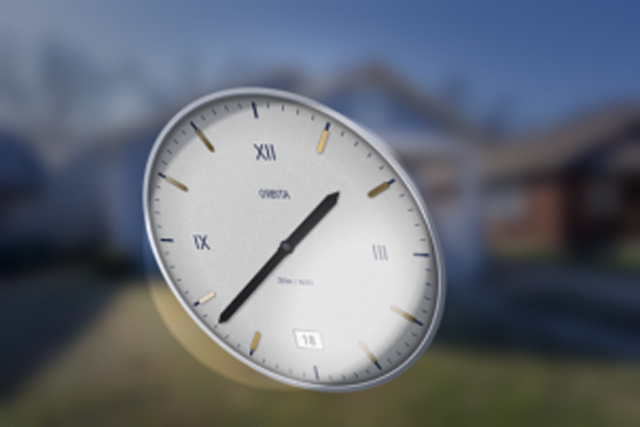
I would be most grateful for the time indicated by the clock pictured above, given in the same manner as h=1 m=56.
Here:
h=1 m=38
